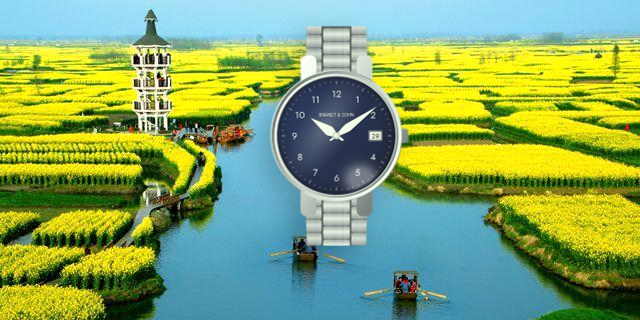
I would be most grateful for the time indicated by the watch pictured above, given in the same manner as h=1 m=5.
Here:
h=10 m=9
